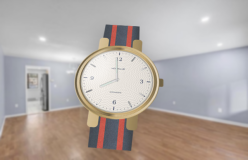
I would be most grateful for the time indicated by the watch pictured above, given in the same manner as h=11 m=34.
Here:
h=7 m=59
